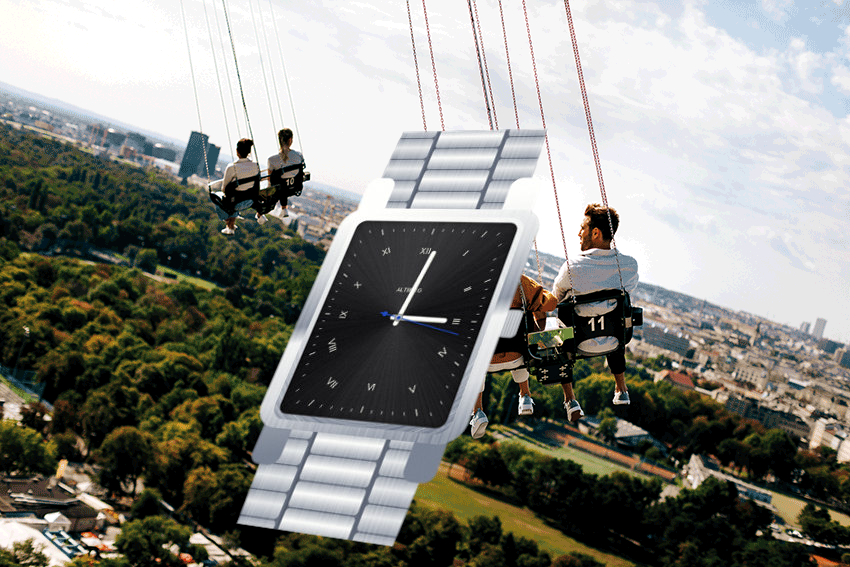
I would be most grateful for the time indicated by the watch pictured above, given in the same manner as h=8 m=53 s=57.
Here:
h=3 m=1 s=17
